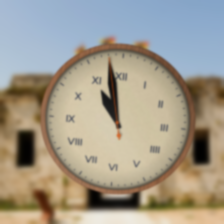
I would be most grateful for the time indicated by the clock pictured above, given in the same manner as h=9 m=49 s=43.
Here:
h=10 m=57 s=58
